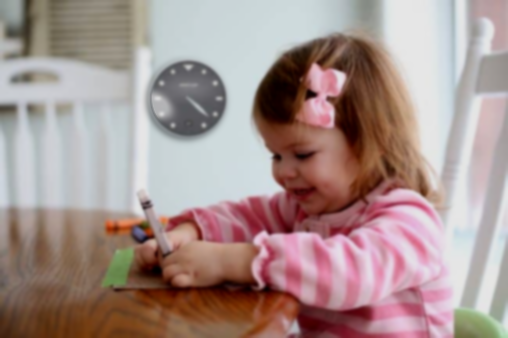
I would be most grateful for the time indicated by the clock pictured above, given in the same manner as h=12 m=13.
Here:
h=4 m=22
